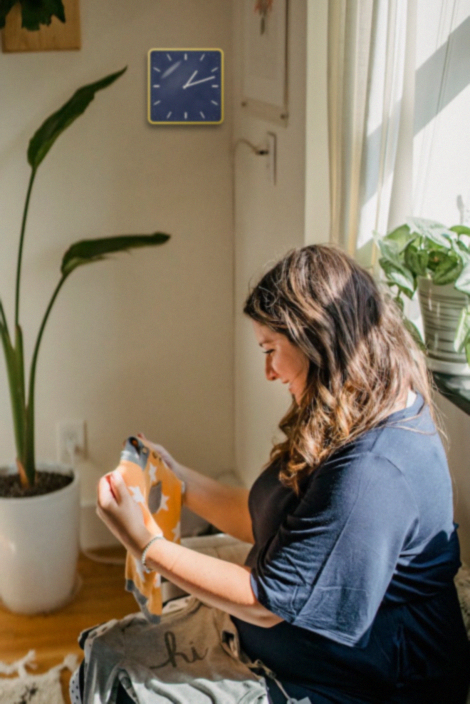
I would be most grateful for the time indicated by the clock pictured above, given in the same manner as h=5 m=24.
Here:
h=1 m=12
